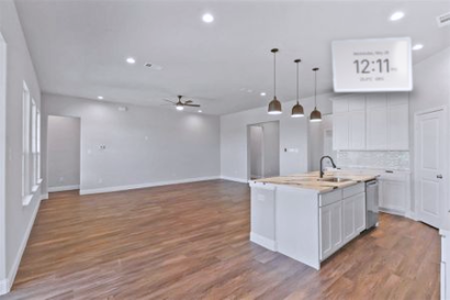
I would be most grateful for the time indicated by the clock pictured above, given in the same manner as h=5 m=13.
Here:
h=12 m=11
